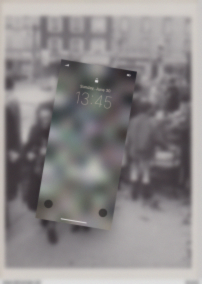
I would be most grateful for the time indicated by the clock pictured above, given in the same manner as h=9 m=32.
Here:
h=13 m=45
